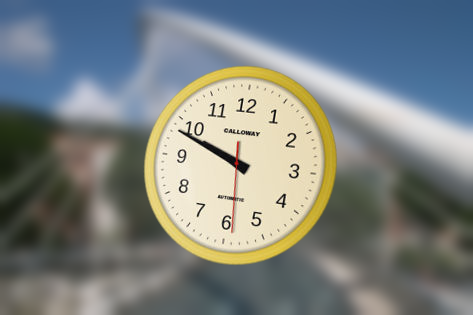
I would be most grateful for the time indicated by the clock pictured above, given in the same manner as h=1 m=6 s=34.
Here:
h=9 m=48 s=29
